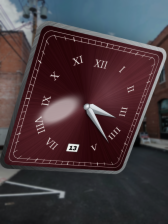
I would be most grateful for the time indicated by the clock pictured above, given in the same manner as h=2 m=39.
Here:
h=3 m=22
